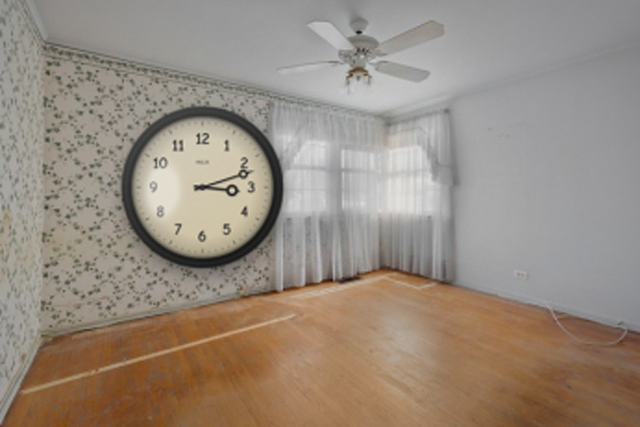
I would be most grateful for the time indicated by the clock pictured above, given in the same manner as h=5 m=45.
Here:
h=3 m=12
